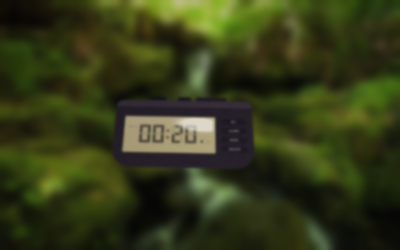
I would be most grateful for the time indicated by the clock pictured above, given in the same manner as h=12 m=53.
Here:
h=0 m=20
